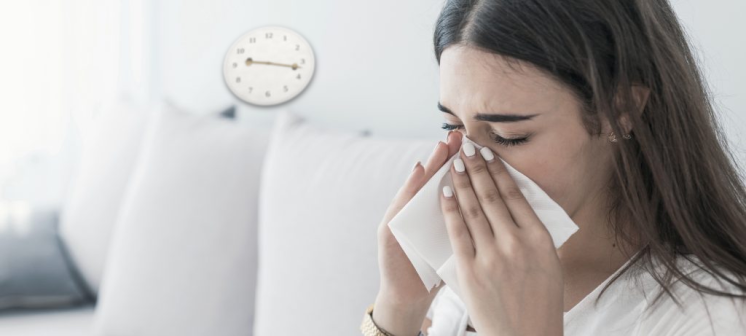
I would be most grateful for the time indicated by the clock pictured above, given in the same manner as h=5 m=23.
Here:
h=9 m=17
